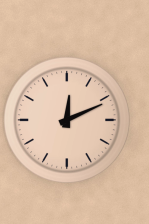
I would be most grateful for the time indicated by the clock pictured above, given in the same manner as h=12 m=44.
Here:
h=12 m=11
